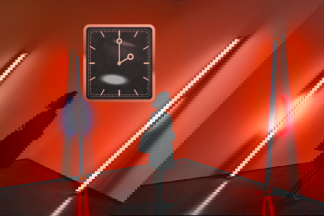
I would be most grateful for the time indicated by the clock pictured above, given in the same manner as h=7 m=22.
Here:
h=2 m=0
